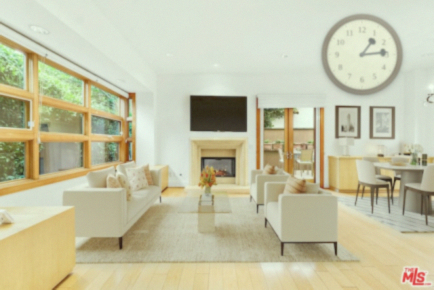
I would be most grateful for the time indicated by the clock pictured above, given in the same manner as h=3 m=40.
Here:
h=1 m=14
